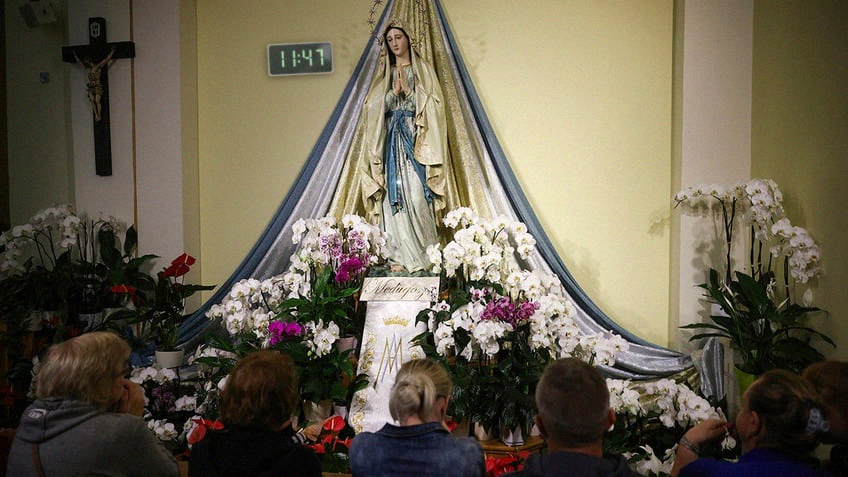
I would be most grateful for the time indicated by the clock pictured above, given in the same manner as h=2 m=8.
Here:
h=11 m=47
